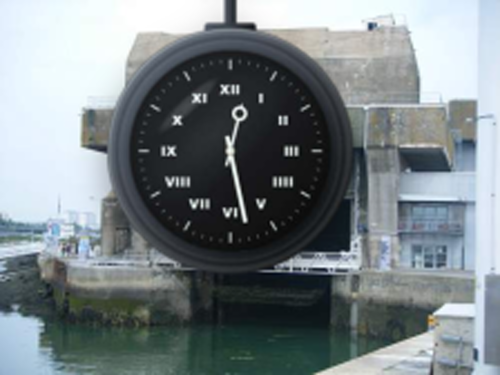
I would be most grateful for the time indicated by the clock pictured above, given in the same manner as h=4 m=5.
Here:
h=12 m=28
